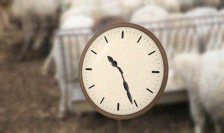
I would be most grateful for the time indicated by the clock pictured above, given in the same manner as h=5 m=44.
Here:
h=10 m=26
